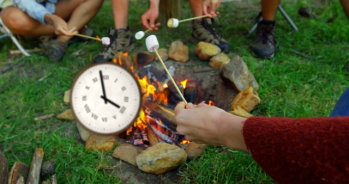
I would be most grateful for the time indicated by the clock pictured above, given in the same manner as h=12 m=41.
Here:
h=3 m=58
